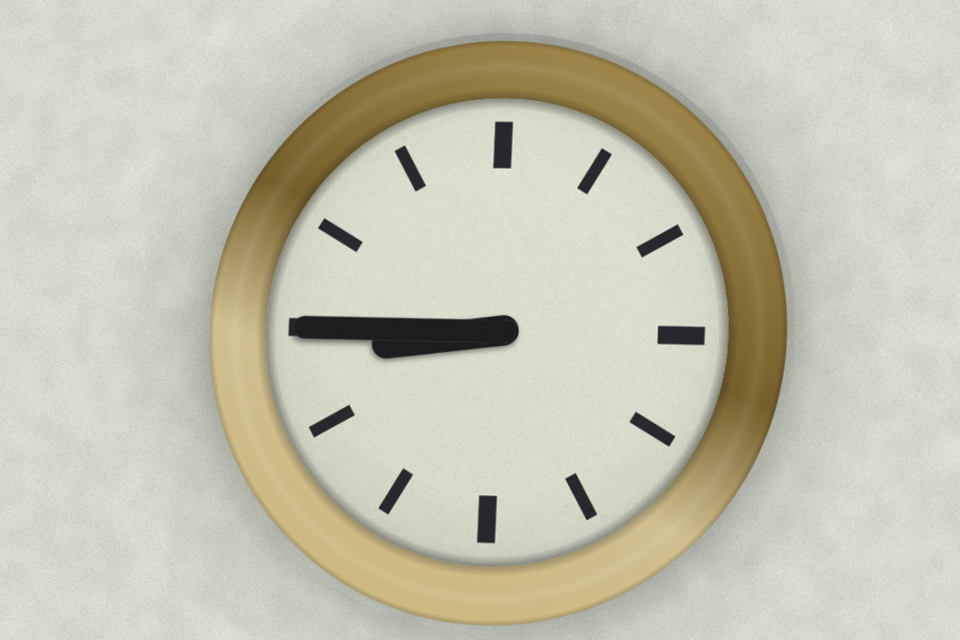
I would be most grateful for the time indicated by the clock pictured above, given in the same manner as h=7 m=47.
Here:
h=8 m=45
